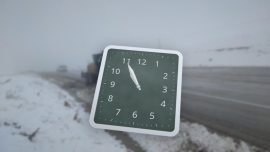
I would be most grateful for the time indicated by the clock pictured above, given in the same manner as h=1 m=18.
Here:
h=10 m=55
